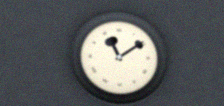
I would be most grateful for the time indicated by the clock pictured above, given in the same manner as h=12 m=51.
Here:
h=11 m=9
